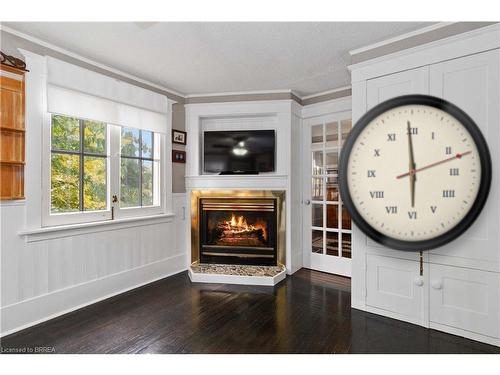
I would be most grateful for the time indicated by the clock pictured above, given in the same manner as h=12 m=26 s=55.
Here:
h=5 m=59 s=12
